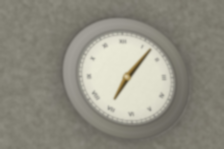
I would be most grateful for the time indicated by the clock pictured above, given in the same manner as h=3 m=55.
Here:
h=7 m=7
